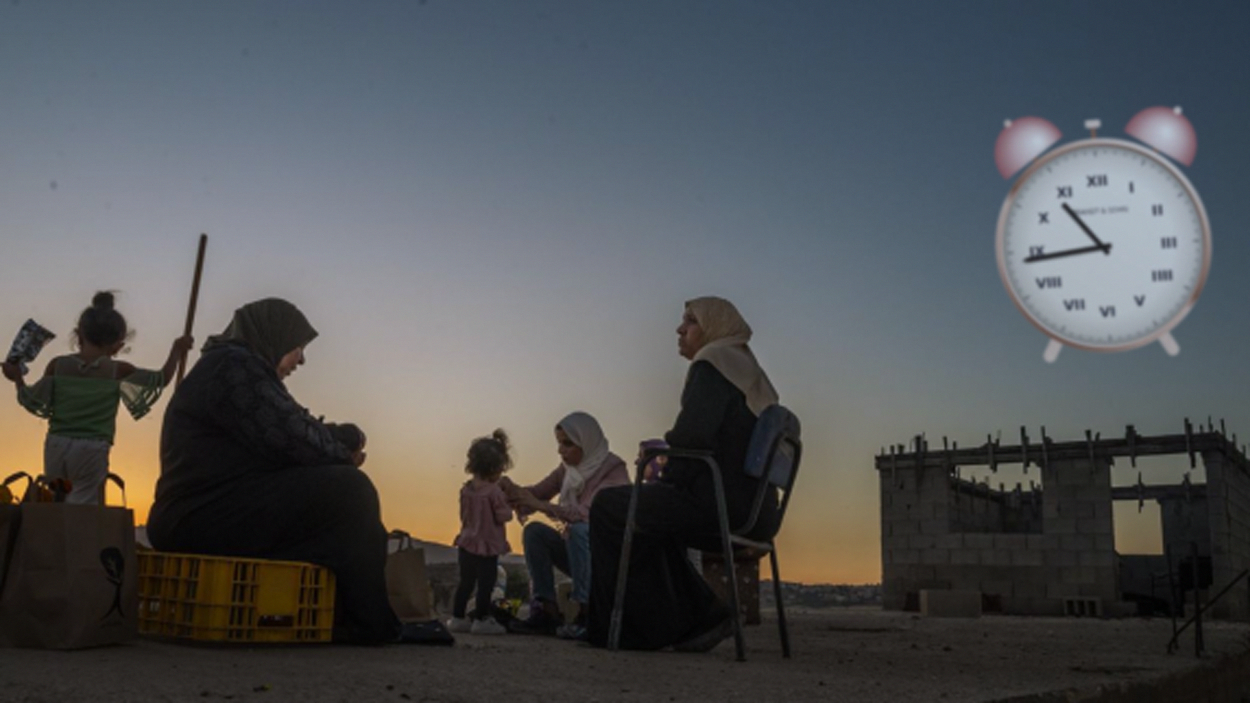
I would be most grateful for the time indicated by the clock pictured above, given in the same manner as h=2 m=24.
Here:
h=10 m=44
